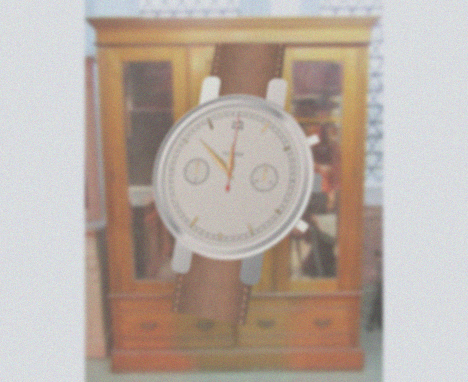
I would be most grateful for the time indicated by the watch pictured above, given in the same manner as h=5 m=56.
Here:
h=11 m=52
